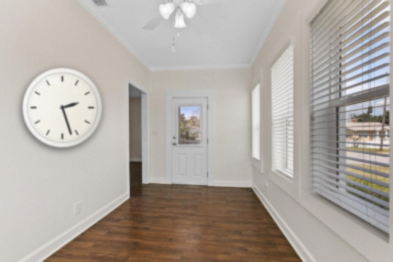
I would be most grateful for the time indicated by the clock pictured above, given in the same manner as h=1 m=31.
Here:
h=2 m=27
